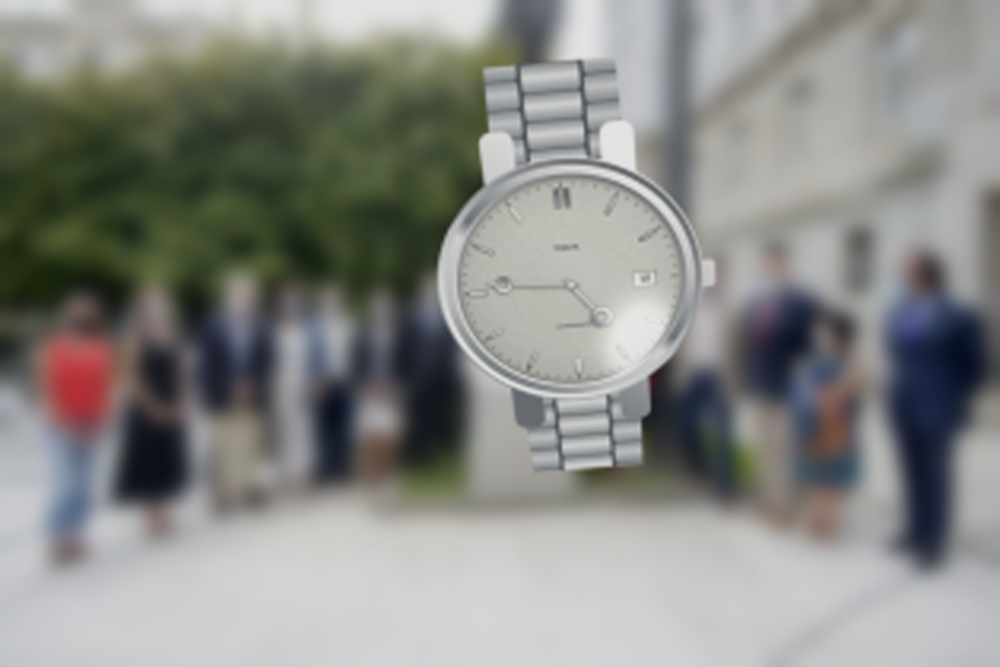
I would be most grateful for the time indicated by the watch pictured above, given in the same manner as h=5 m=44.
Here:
h=4 m=46
